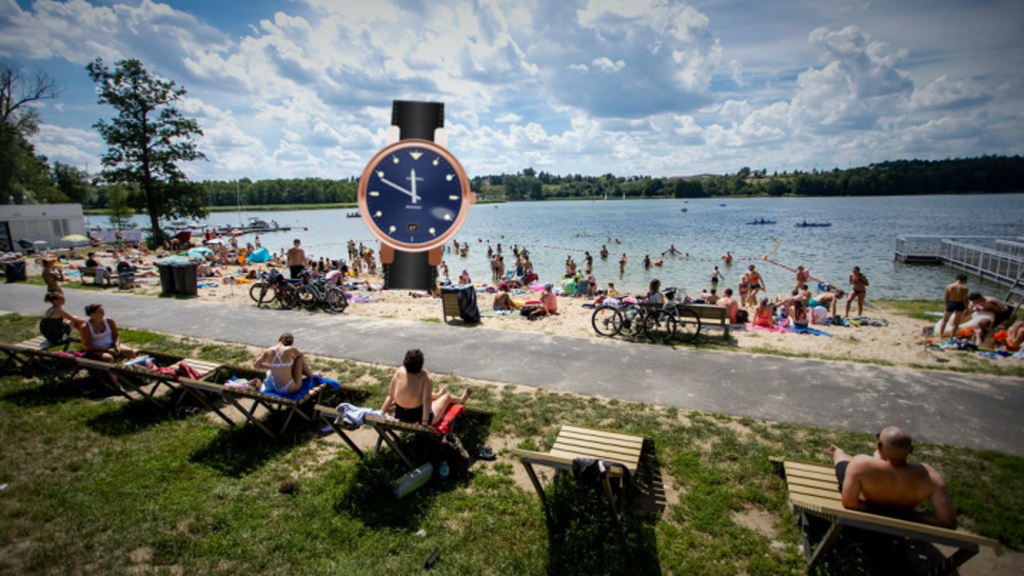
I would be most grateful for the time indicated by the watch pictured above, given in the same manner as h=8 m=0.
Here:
h=11 m=49
